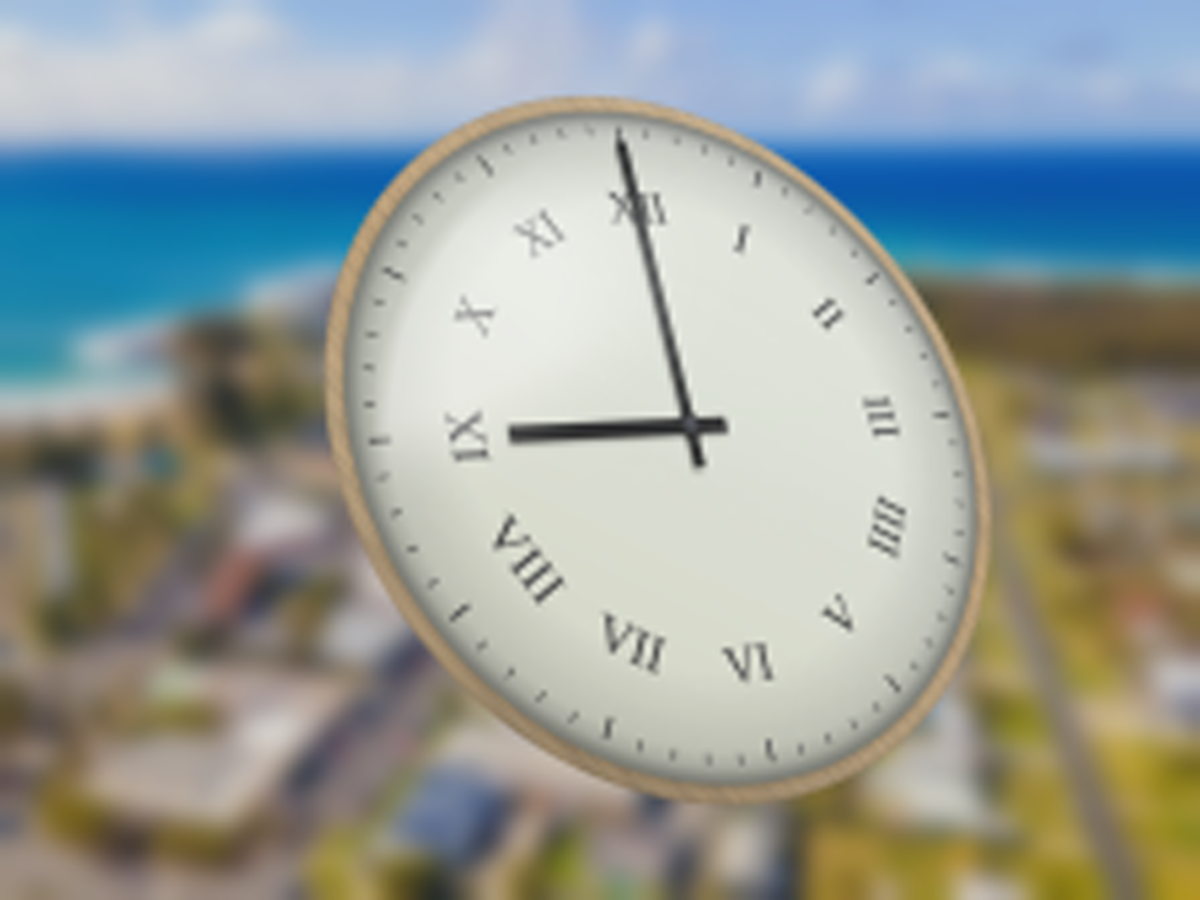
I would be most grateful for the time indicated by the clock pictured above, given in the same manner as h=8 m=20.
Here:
h=9 m=0
